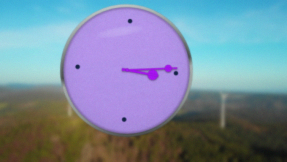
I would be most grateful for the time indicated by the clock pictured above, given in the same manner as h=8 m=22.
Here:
h=3 m=14
